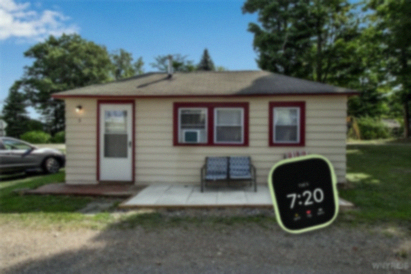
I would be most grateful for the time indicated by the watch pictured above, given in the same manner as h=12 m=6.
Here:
h=7 m=20
